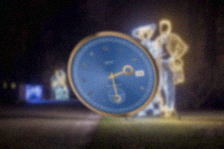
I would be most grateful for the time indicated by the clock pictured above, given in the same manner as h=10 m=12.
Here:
h=2 m=30
